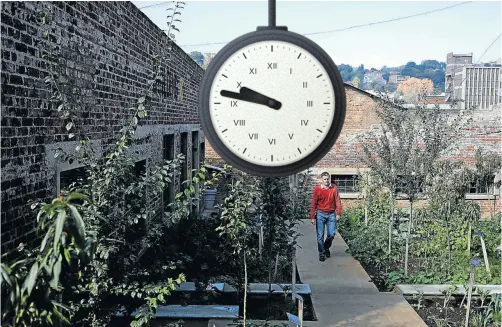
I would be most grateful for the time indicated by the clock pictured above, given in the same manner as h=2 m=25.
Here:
h=9 m=47
